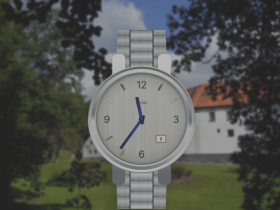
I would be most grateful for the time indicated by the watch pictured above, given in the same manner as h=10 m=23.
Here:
h=11 m=36
